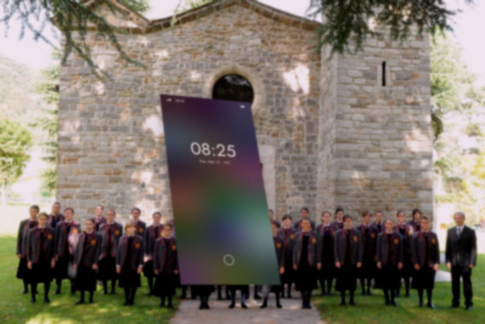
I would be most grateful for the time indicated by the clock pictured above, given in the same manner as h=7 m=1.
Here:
h=8 m=25
